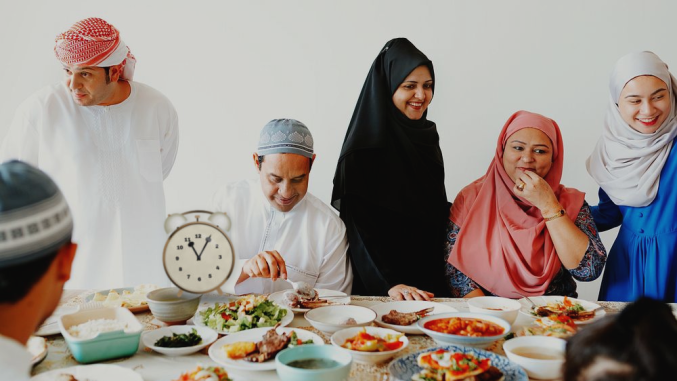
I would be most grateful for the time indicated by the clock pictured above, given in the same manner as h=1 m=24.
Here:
h=11 m=5
